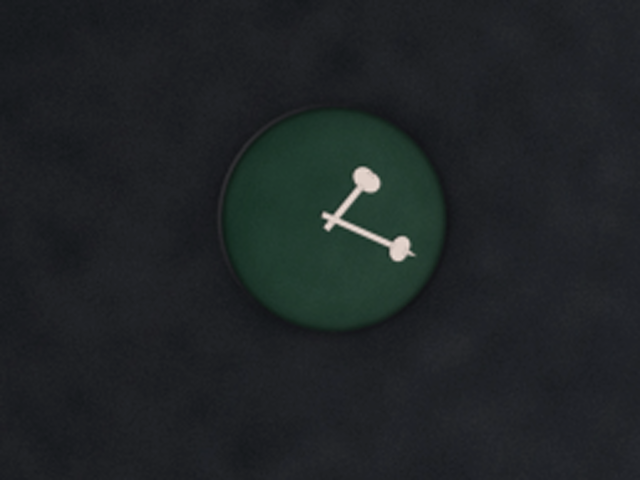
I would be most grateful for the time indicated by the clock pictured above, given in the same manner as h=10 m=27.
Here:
h=1 m=19
